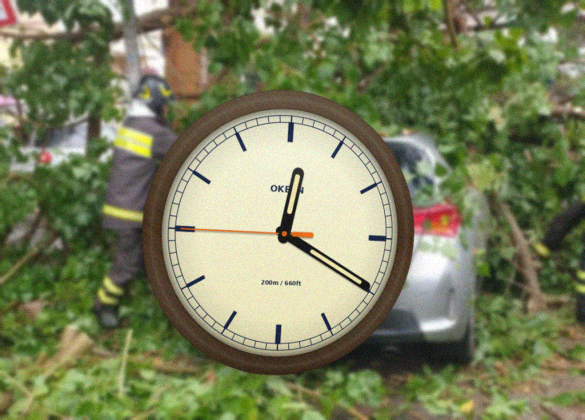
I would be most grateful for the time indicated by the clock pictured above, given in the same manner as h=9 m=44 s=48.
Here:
h=12 m=19 s=45
